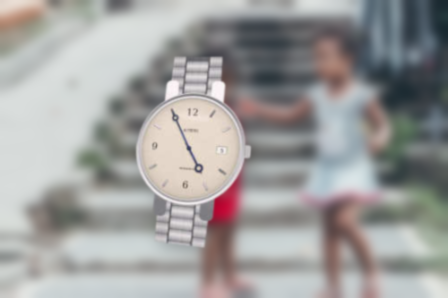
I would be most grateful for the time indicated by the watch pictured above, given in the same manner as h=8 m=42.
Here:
h=4 m=55
